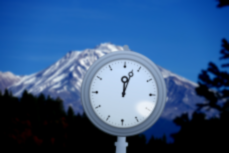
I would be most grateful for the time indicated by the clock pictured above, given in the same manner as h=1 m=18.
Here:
h=12 m=3
